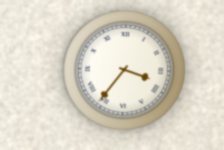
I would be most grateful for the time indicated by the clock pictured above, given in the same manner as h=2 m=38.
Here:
h=3 m=36
